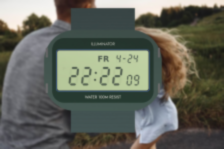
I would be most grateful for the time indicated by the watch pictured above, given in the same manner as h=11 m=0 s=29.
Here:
h=22 m=22 s=9
